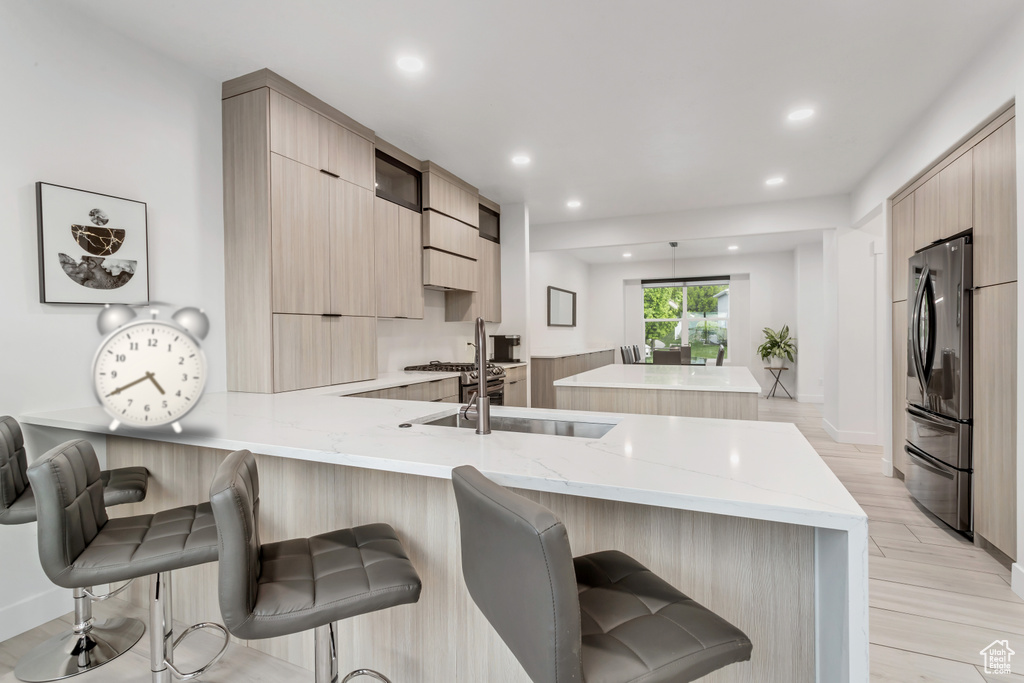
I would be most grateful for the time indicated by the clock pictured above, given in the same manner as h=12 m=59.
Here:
h=4 m=40
